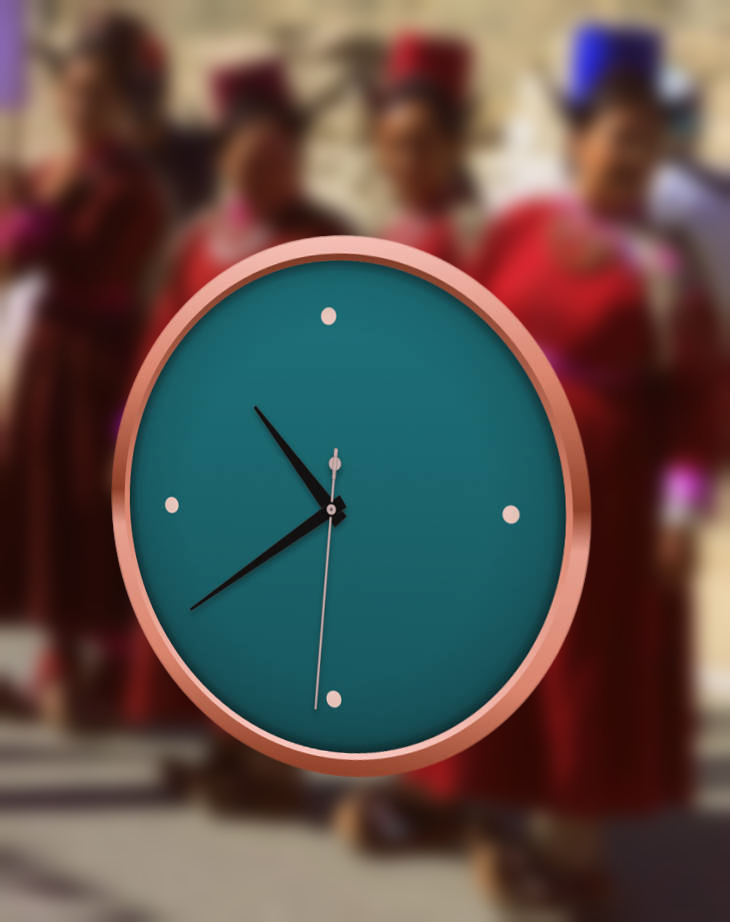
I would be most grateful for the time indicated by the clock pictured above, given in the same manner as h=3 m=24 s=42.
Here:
h=10 m=39 s=31
